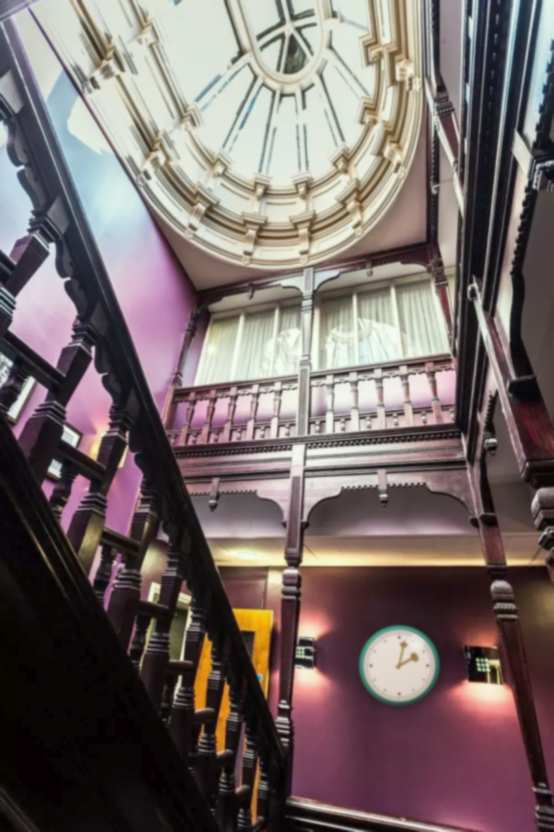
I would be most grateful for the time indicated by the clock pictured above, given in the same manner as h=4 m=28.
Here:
h=2 m=2
